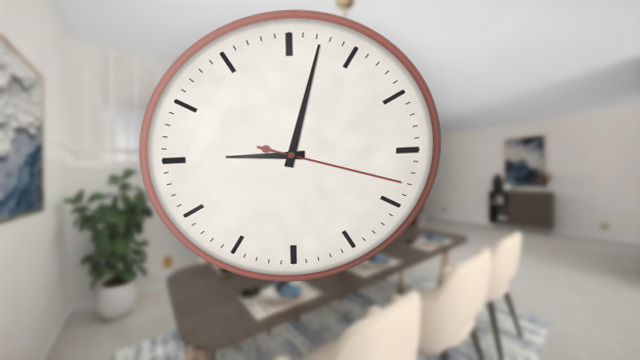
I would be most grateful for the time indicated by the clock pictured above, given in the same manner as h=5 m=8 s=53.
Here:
h=9 m=2 s=18
